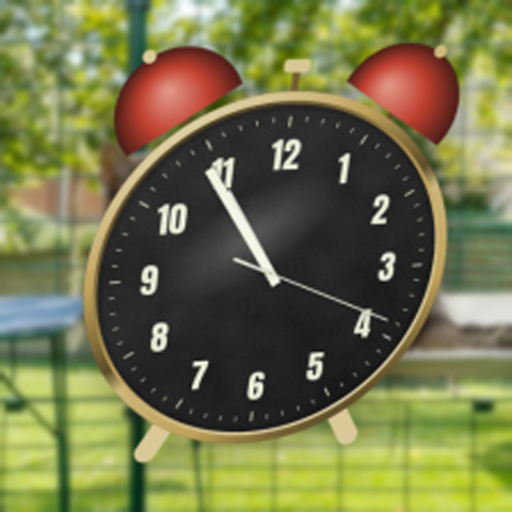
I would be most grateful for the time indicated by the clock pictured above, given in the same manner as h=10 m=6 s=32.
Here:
h=10 m=54 s=19
